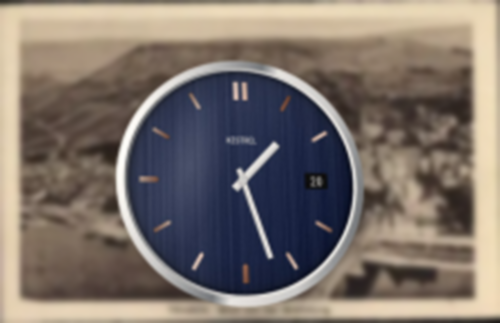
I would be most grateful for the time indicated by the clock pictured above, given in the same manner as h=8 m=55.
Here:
h=1 m=27
